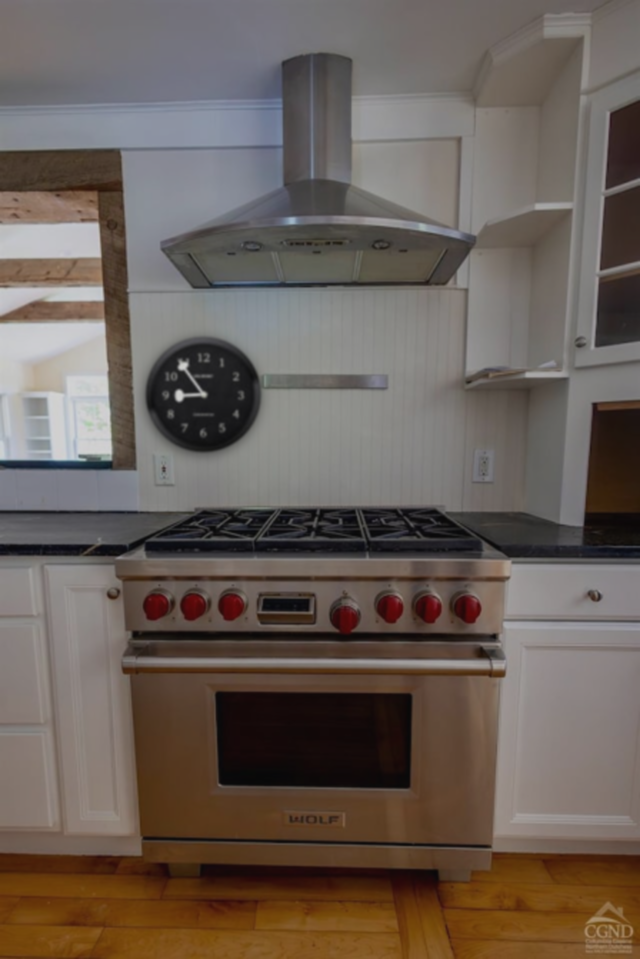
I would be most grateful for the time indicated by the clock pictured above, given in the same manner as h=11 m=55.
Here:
h=8 m=54
